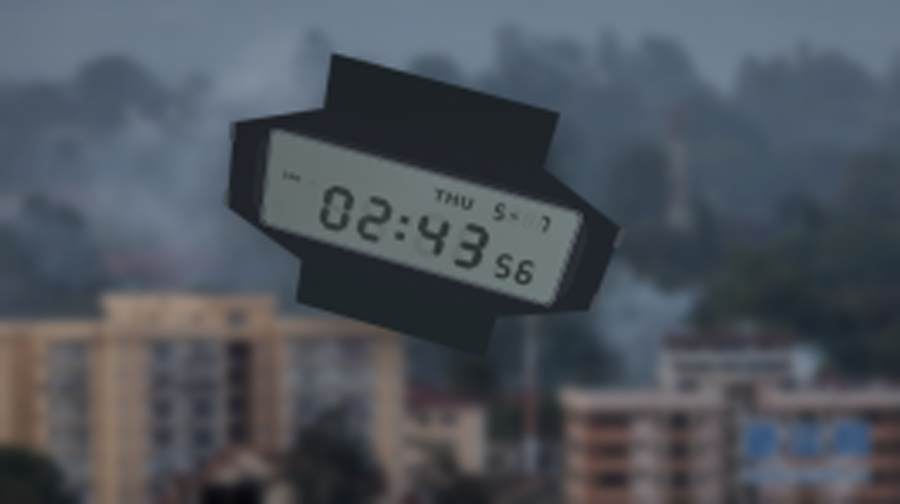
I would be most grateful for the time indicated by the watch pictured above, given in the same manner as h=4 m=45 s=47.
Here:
h=2 m=43 s=56
